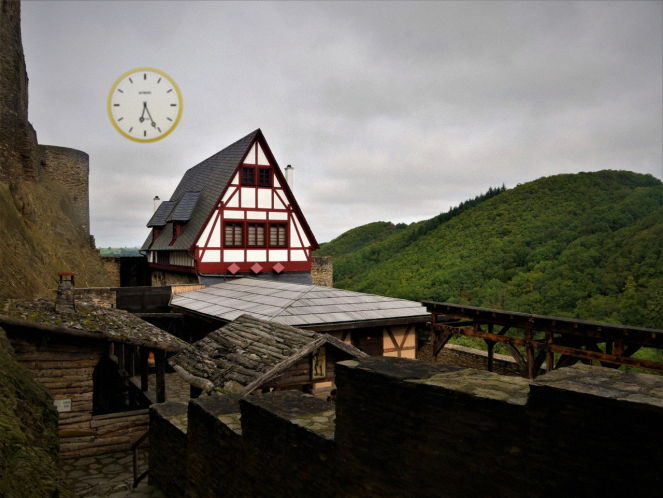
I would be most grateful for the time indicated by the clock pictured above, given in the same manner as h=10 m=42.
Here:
h=6 m=26
